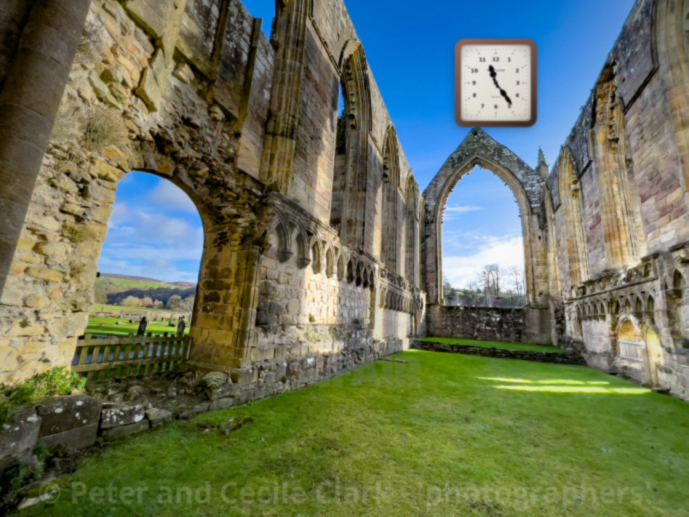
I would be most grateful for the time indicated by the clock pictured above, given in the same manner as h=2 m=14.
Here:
h=11 m=24
